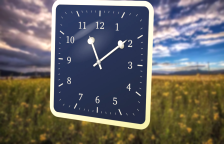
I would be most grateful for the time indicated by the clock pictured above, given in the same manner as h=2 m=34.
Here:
h=11 m=9
